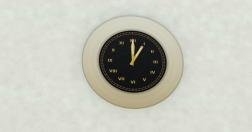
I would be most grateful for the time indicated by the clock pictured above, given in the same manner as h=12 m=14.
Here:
h=1 m=0
